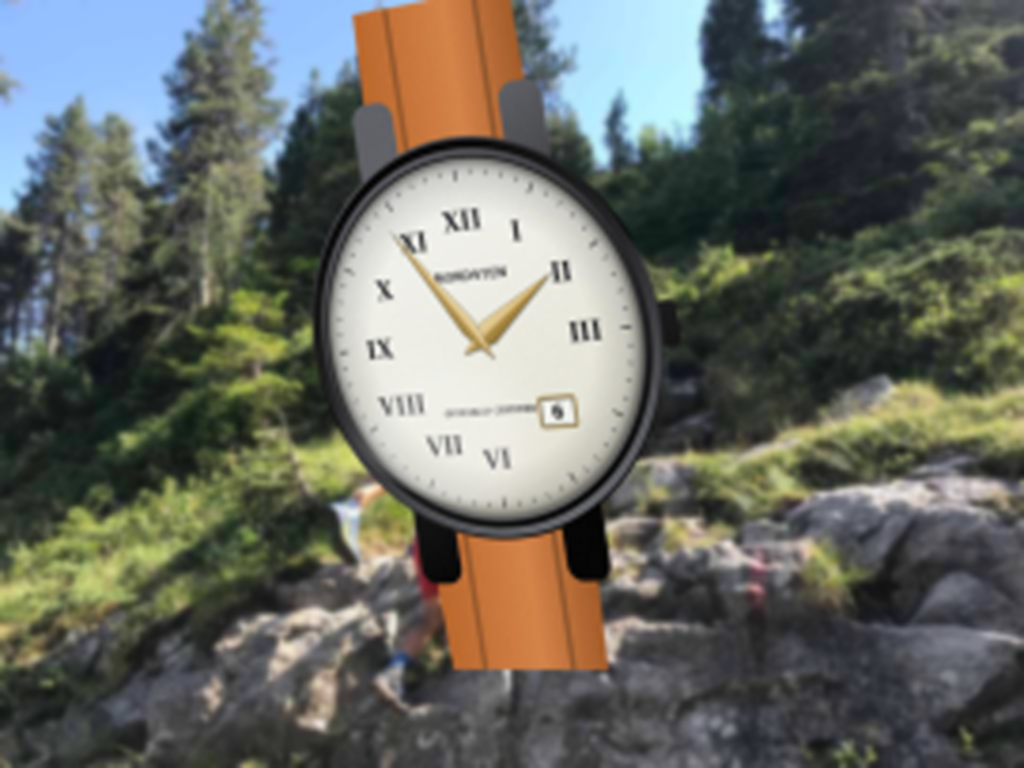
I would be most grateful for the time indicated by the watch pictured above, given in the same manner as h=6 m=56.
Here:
h=1 m=54
